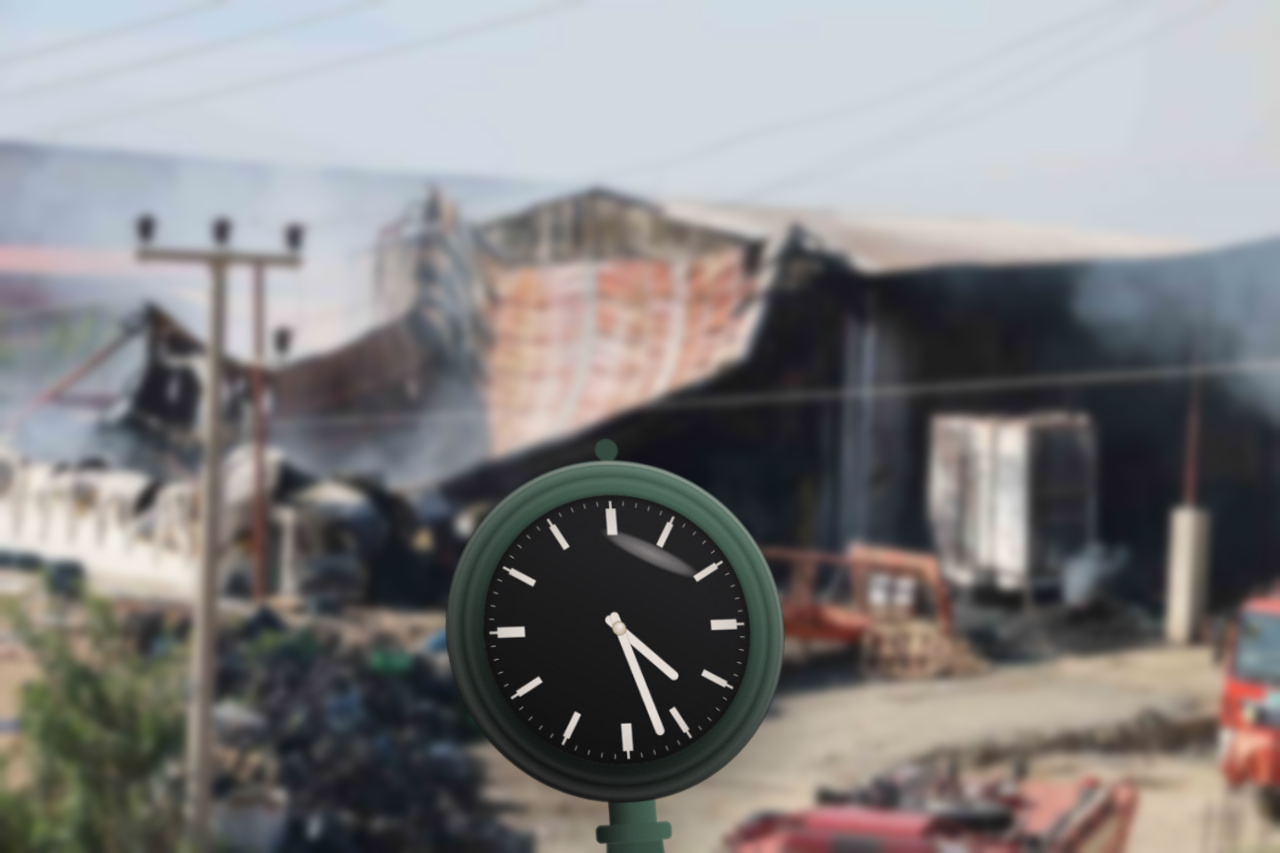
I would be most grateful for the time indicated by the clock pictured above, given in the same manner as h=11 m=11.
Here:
h=4 m=27
